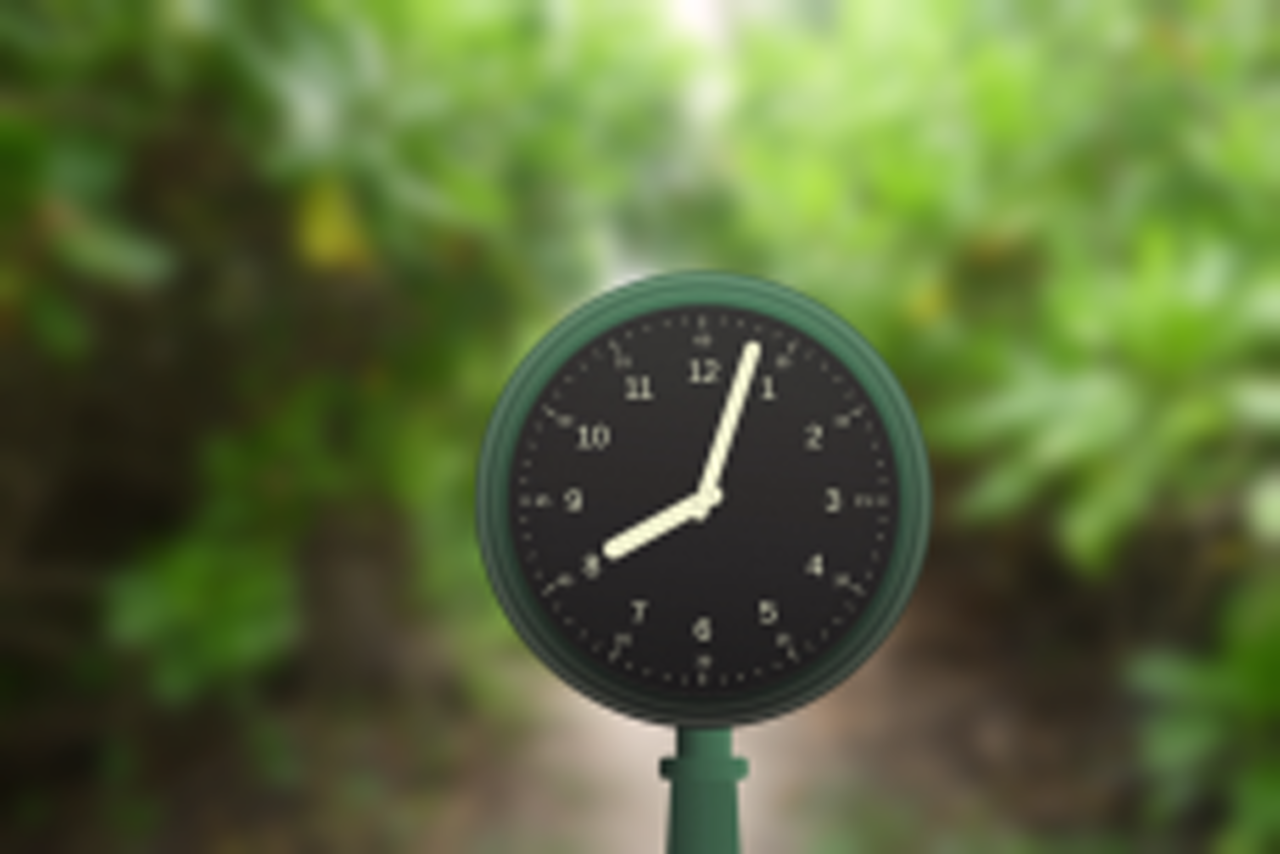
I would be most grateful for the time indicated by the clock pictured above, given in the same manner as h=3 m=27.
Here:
h=8 m=3
